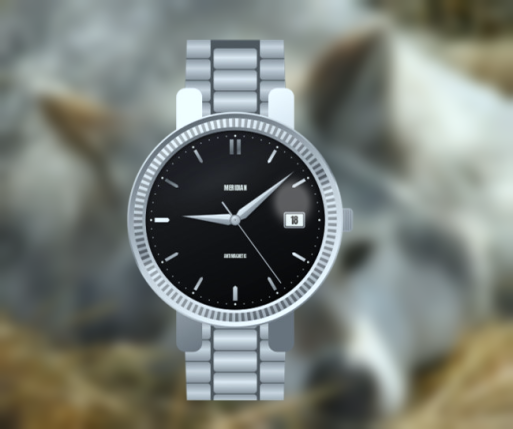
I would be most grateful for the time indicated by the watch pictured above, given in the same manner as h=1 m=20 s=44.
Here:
h=9 m=8 s=24
